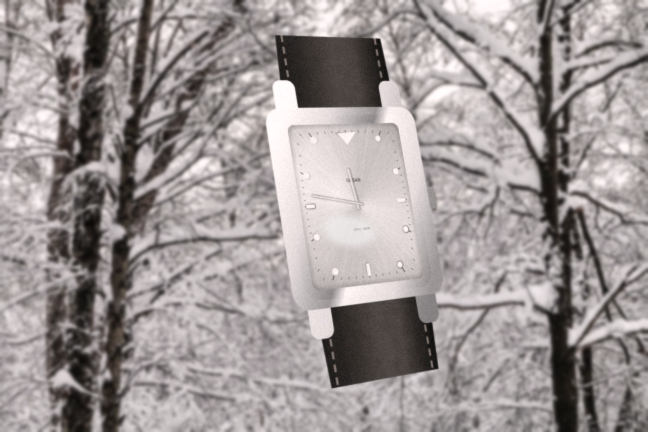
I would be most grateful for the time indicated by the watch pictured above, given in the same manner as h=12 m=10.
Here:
h=11 m=47
